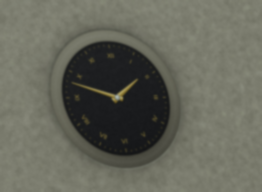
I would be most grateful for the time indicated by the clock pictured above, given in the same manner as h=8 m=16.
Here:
h=1 m=48
